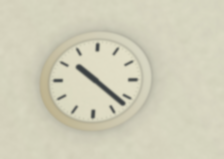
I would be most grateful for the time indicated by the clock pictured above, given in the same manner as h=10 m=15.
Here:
h=10 m=22
